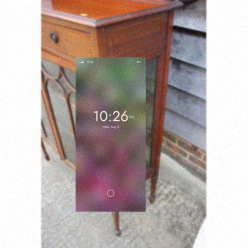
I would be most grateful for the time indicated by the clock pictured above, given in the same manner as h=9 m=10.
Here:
h=10 m=26
